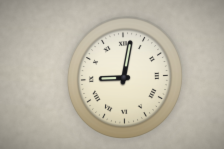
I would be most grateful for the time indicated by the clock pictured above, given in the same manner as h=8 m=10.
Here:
h=9 m=2
